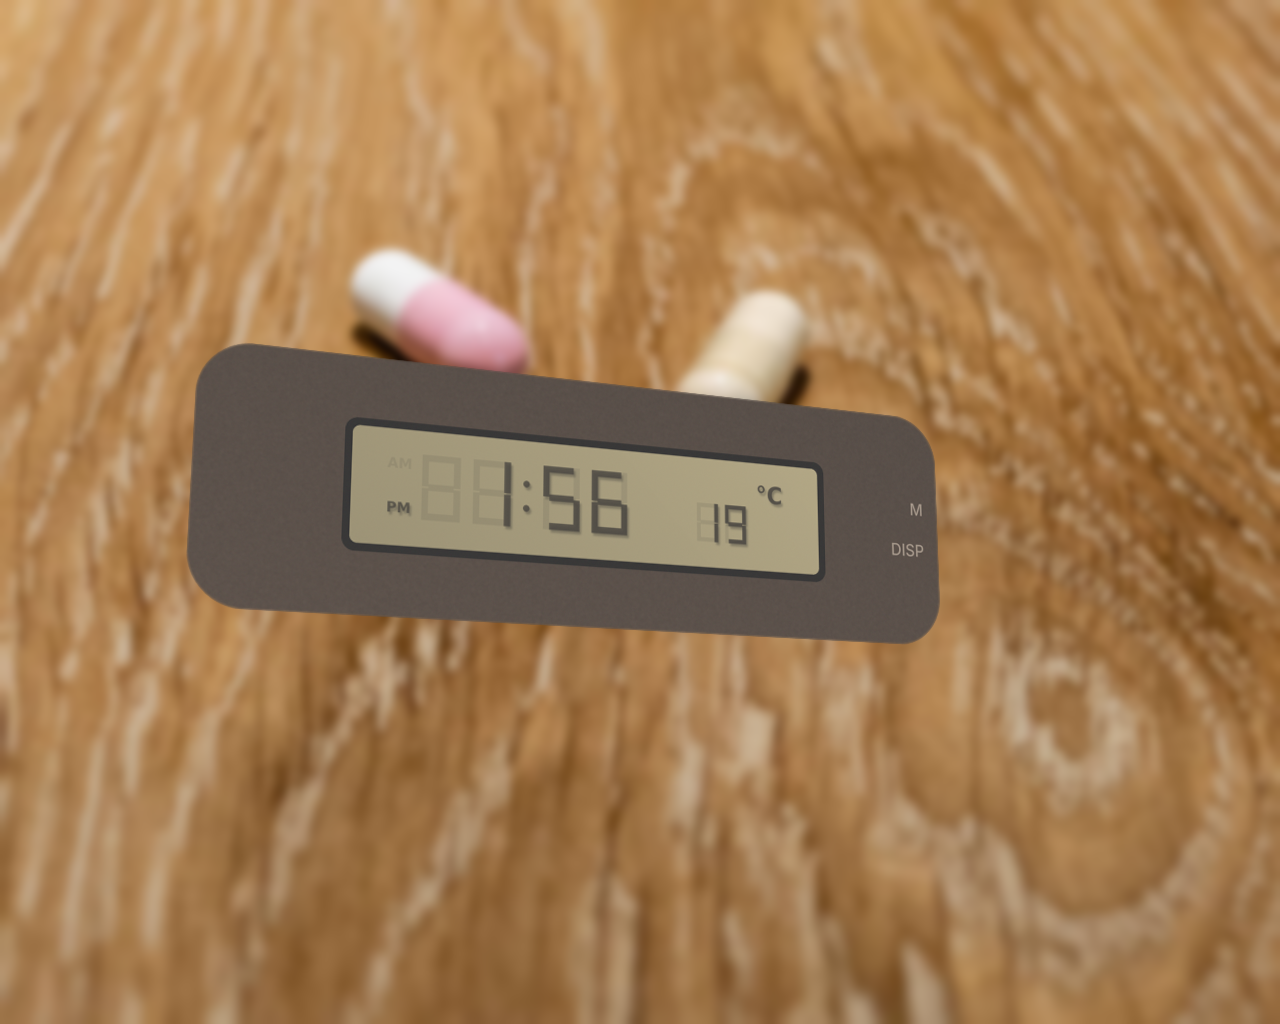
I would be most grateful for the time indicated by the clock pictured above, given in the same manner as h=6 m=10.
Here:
h=1 m=56
